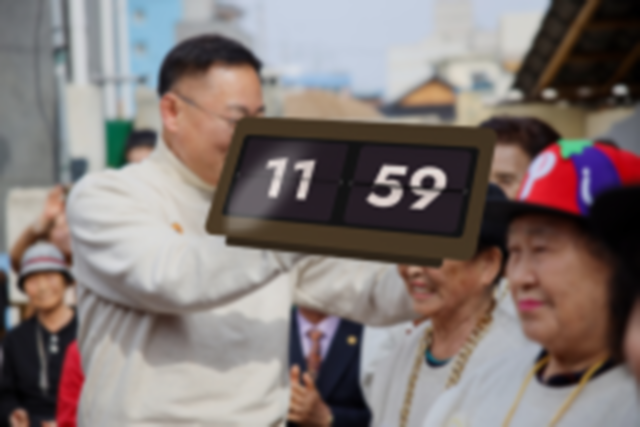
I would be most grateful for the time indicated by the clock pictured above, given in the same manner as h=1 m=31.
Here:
h=11 m=59
